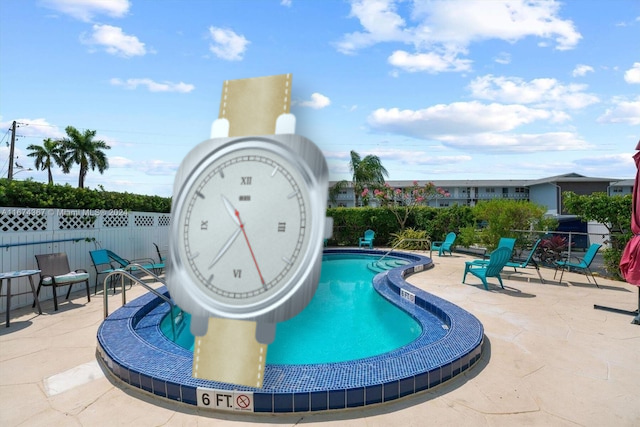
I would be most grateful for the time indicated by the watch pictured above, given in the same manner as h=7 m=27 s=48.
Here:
h=10 m=36 s=25
